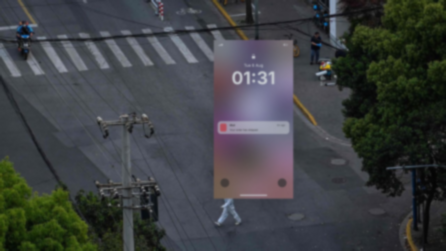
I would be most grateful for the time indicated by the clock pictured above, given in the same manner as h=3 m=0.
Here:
h=1 m=31
